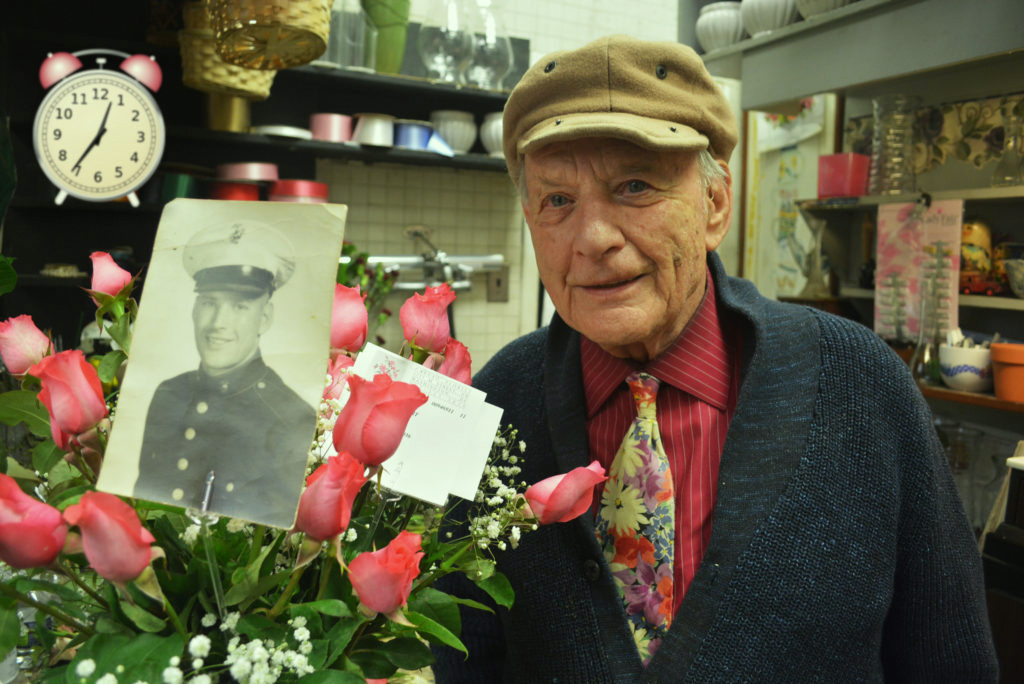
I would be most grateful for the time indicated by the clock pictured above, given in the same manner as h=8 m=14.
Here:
h=12 m=36
